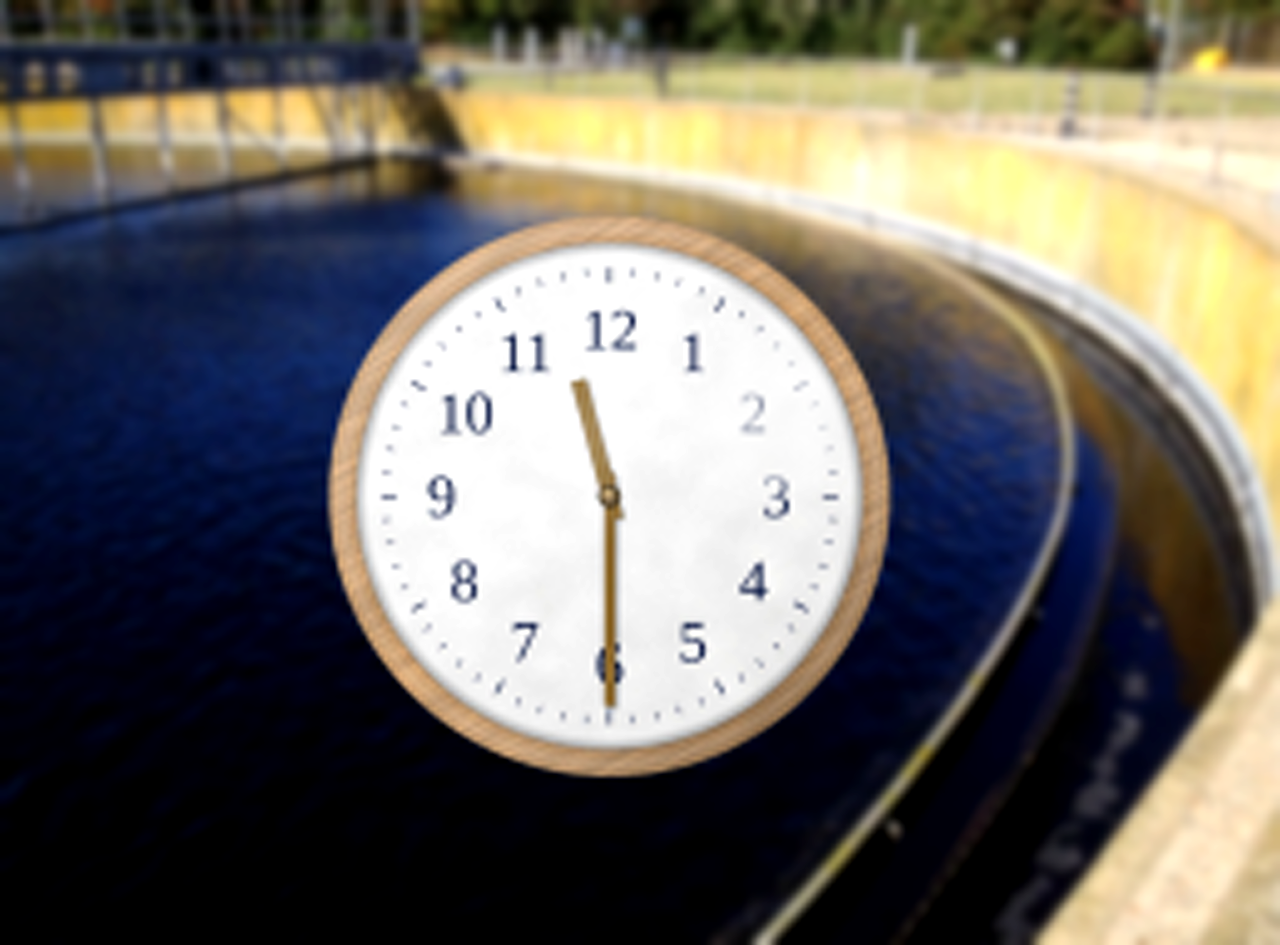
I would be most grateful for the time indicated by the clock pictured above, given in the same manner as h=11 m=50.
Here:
h=11 m=30
